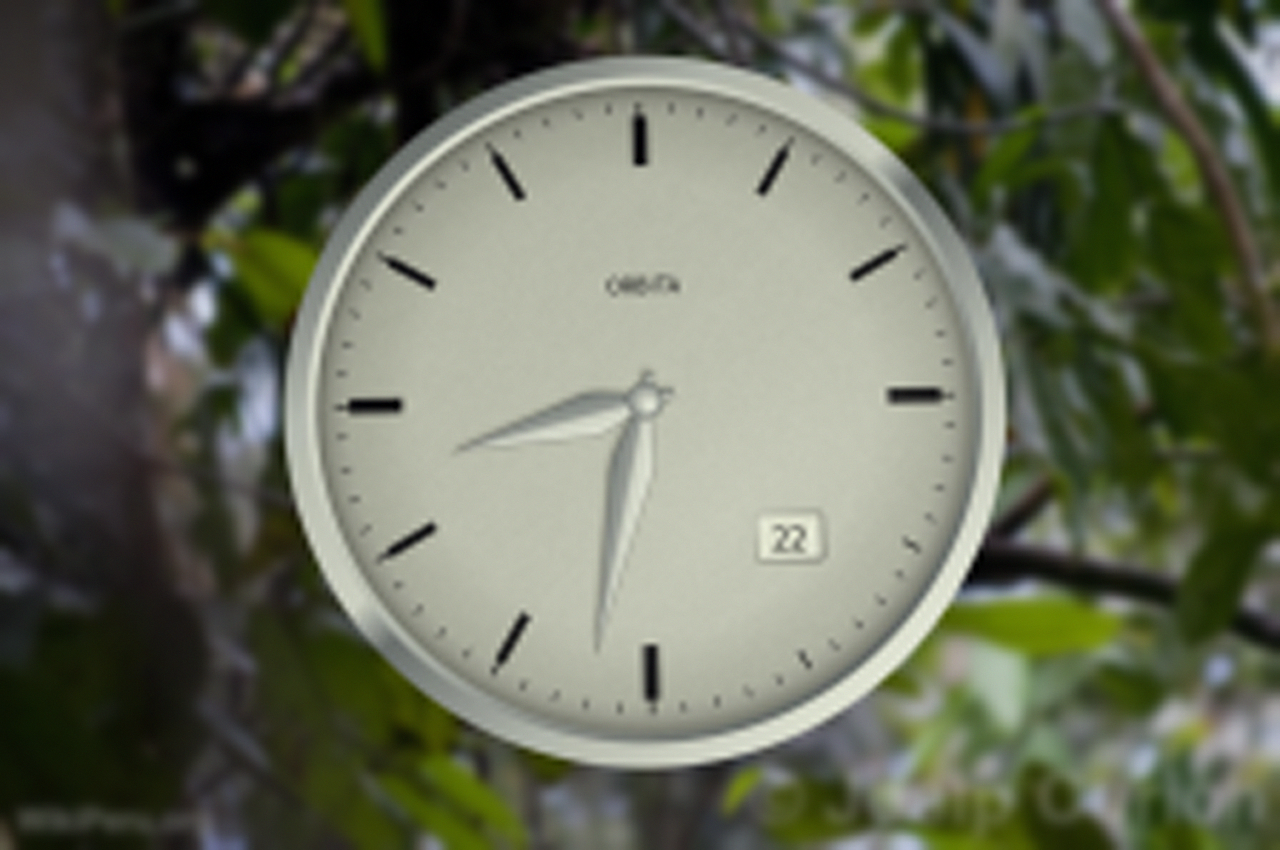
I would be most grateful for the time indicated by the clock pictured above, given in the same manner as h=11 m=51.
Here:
h=8 m=32
